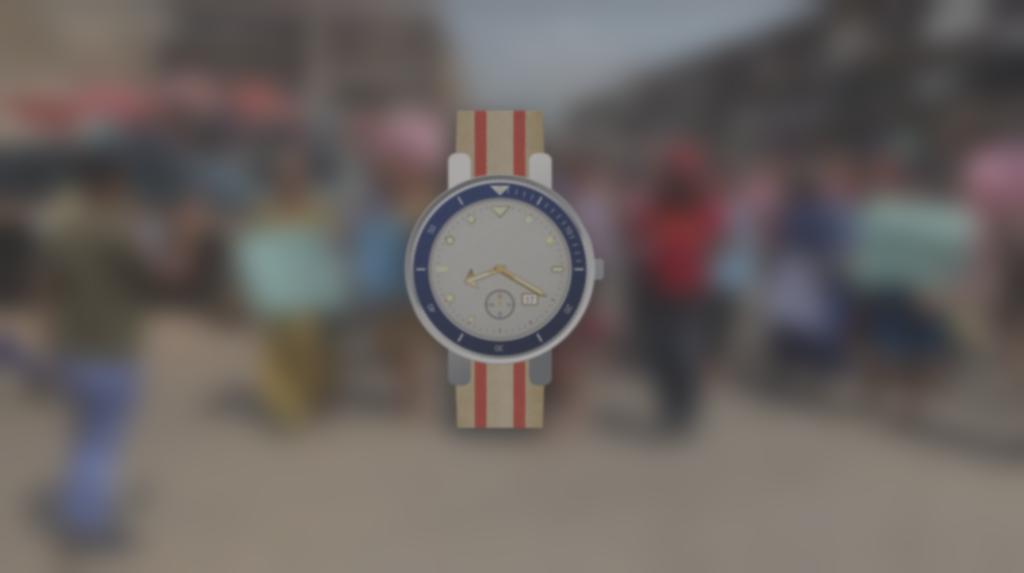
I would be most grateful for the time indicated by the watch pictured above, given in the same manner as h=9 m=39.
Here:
h=8 m=20
